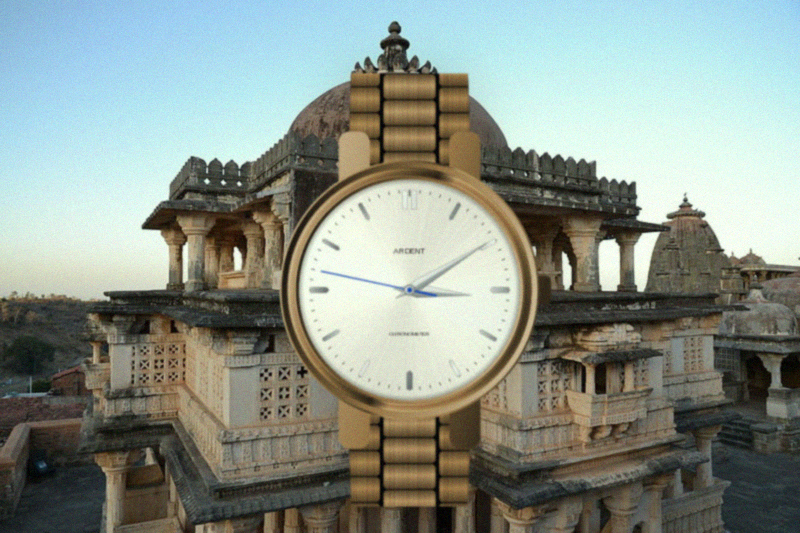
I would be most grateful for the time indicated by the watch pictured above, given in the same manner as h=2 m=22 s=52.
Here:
h=3 m=9 s=47
